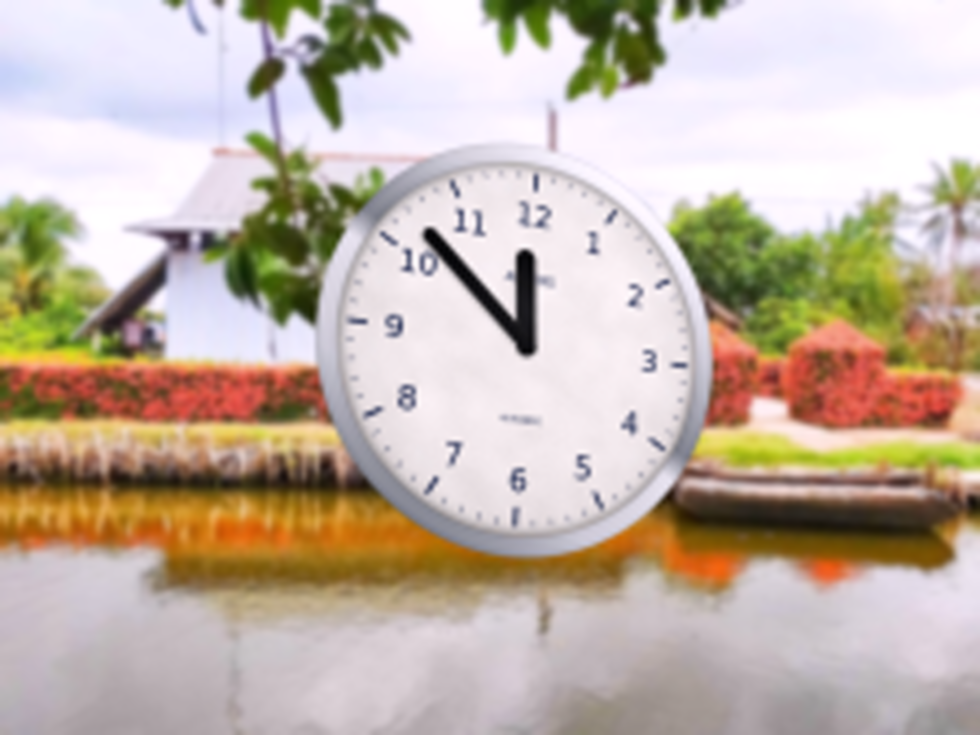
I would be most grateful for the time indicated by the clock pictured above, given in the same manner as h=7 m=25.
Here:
h=11 m=52
